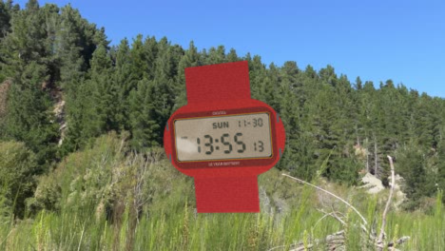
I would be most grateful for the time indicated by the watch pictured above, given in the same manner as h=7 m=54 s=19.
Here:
h=13 m=55 s=13
